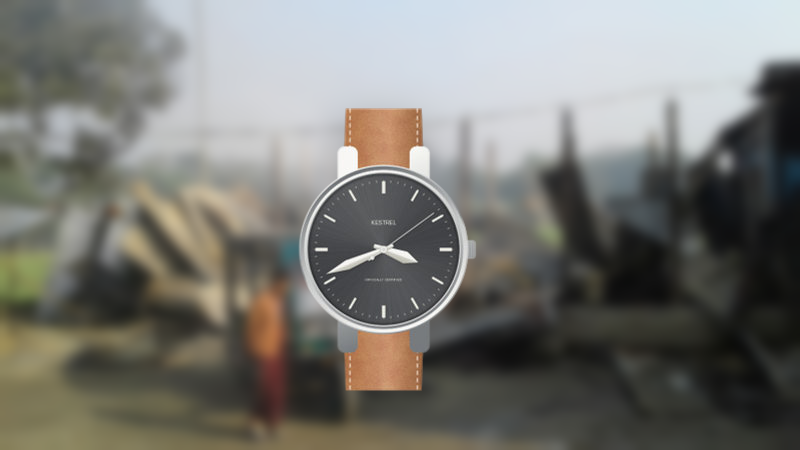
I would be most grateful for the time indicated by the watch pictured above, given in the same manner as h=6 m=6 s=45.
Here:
h=3 m=41 s=9
